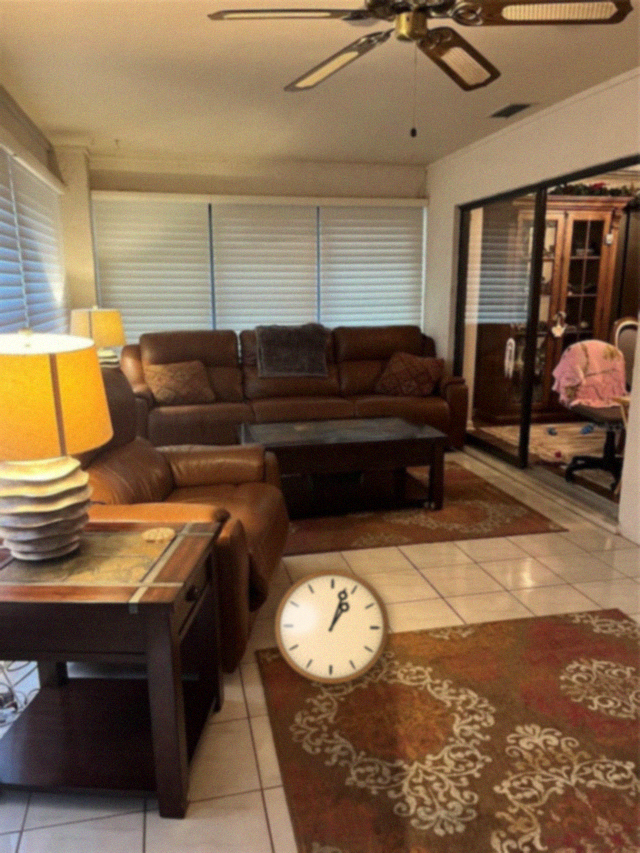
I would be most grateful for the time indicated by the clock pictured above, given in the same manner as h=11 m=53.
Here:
h=1 m=3
